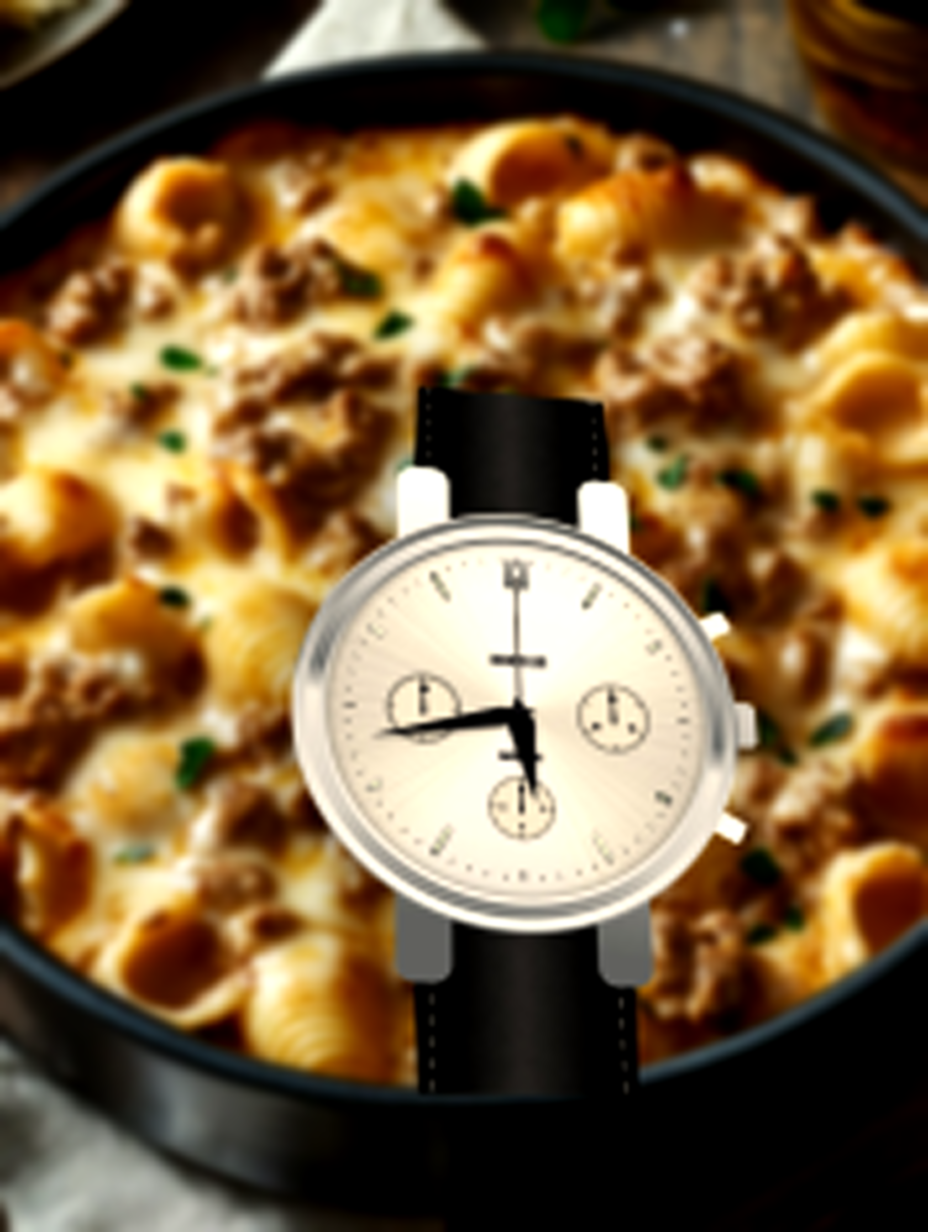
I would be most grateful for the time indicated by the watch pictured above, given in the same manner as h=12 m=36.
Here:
h=5 m=43
